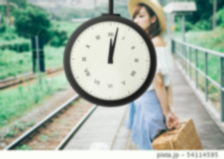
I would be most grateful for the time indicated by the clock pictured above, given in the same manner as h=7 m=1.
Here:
h=12 m=2
